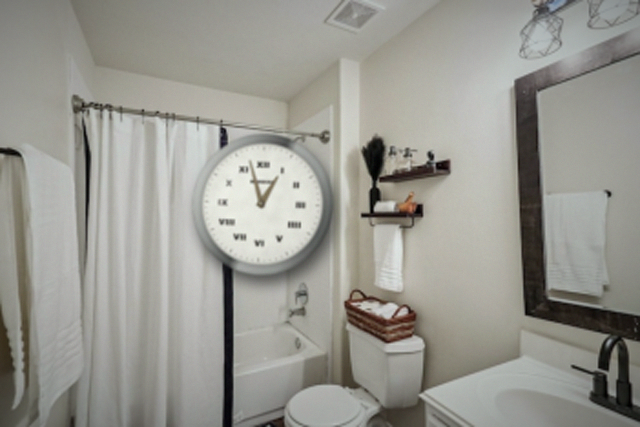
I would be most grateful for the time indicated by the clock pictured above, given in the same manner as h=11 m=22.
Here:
h=12 m=57
